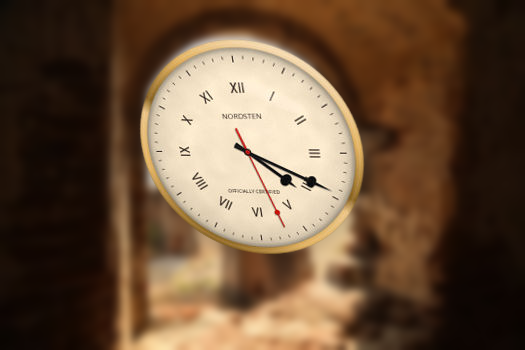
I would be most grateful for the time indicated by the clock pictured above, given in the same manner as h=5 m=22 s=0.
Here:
h=4 m=19 s=27
